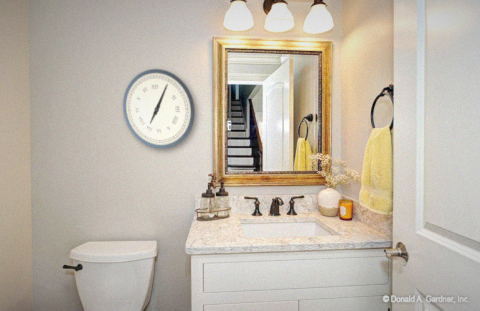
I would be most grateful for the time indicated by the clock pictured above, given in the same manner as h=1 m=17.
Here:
h=7 m=5
